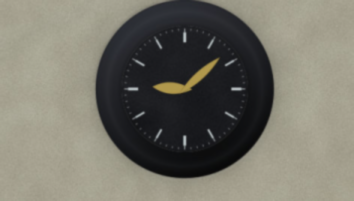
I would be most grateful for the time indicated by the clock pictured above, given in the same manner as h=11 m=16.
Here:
h=9 m=8
